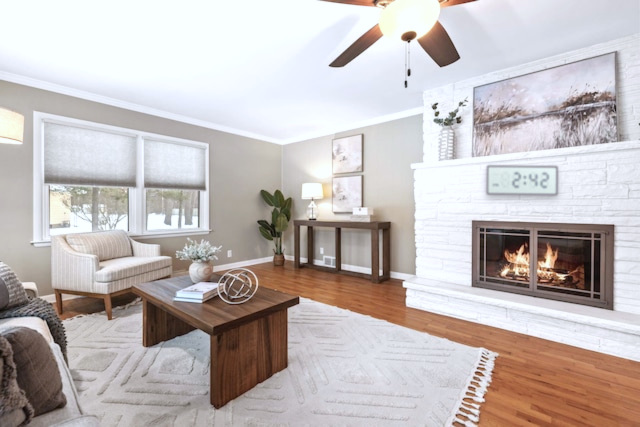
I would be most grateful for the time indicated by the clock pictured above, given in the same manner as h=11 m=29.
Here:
h=2 m=42
